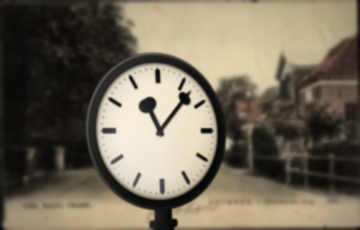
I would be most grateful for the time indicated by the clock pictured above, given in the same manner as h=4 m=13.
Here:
h=11 m=7
